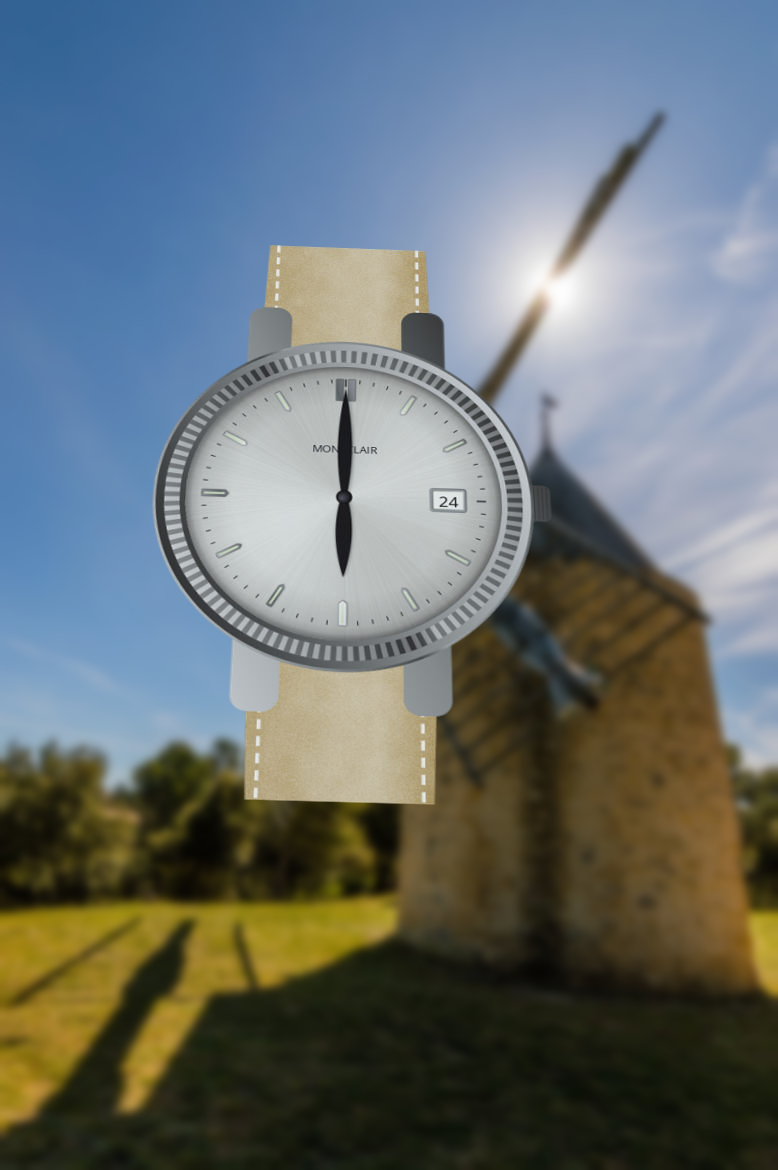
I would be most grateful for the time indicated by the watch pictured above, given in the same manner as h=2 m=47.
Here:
h=6 m=0
